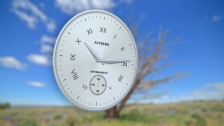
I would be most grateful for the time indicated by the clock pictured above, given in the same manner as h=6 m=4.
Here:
h=10 m=14
